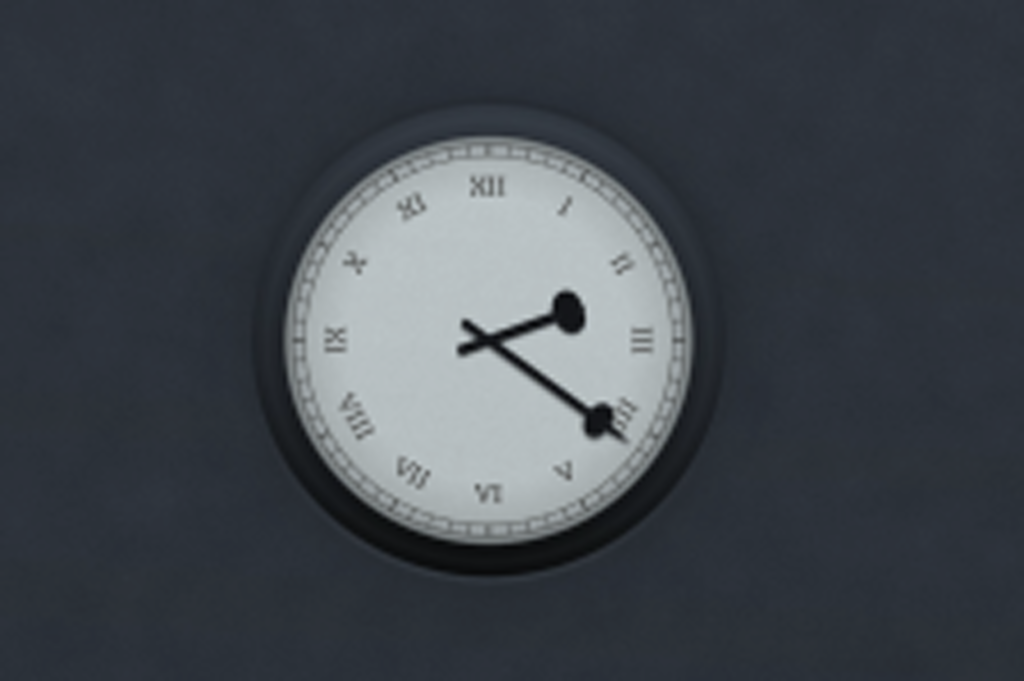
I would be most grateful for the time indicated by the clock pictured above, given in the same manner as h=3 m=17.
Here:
h=2 m=21
